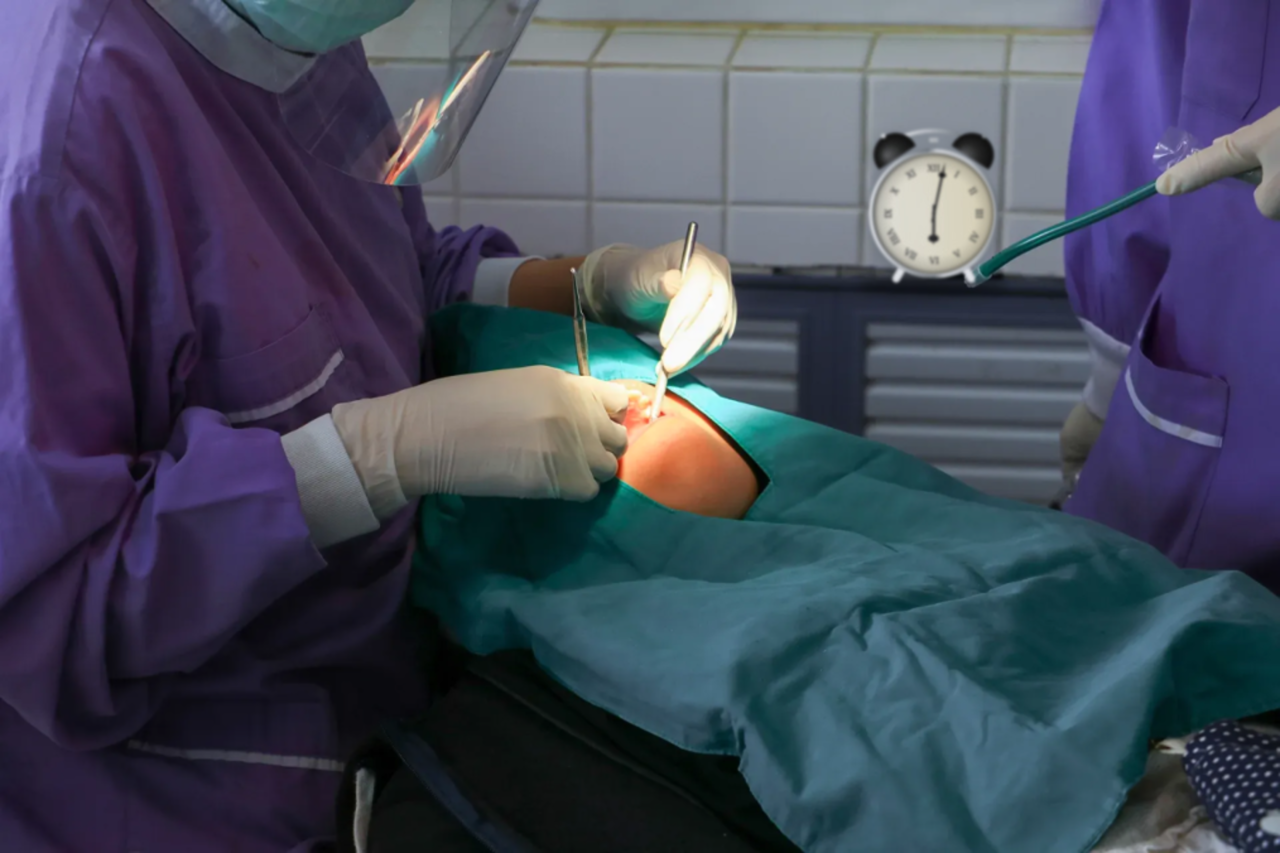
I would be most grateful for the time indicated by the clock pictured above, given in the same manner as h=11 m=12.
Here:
h=6 m=2
